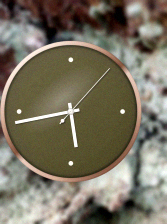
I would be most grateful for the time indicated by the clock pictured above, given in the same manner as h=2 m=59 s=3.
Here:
h=5 m=43 s=7
